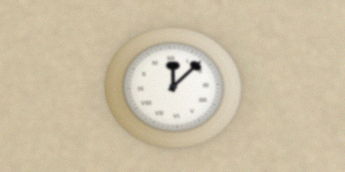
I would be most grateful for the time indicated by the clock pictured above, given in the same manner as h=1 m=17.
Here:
h=12 m=8
